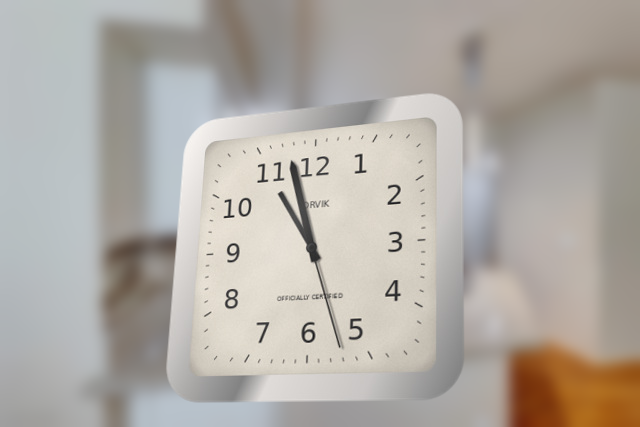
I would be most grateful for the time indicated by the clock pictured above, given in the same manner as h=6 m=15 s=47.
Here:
h=10 m=57 s=27
